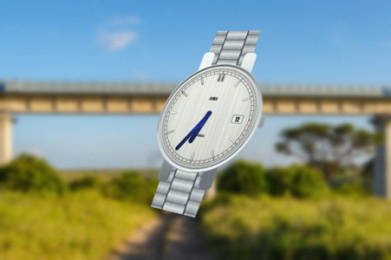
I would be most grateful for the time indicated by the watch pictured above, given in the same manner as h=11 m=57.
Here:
h=6 m=35
